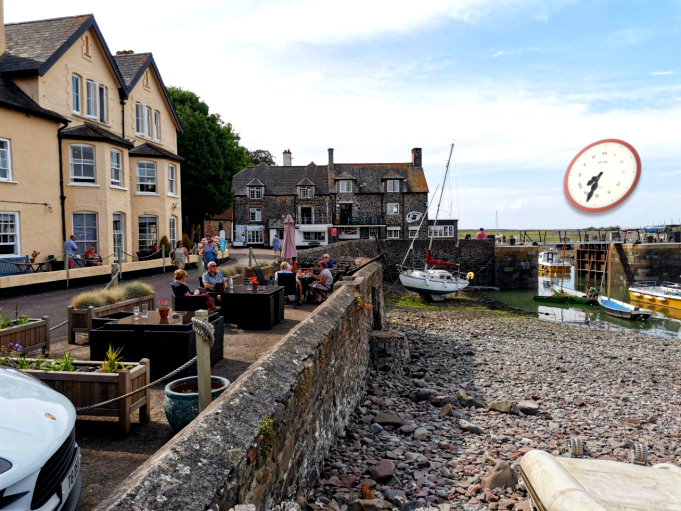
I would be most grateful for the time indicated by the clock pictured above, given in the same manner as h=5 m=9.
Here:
h=7 m=33
